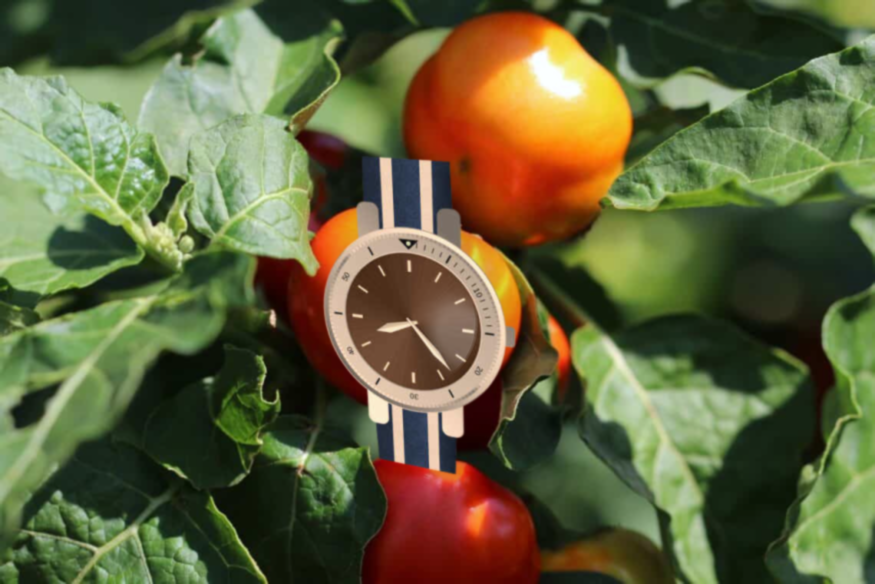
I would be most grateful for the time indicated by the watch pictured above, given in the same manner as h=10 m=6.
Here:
h=8 m=23
